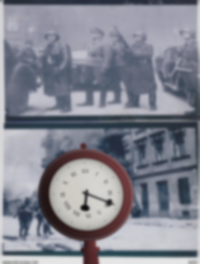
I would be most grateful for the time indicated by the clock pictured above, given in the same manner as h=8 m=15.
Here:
h=6 m=19
